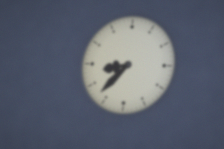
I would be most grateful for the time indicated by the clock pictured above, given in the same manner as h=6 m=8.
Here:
h=8 m=37
